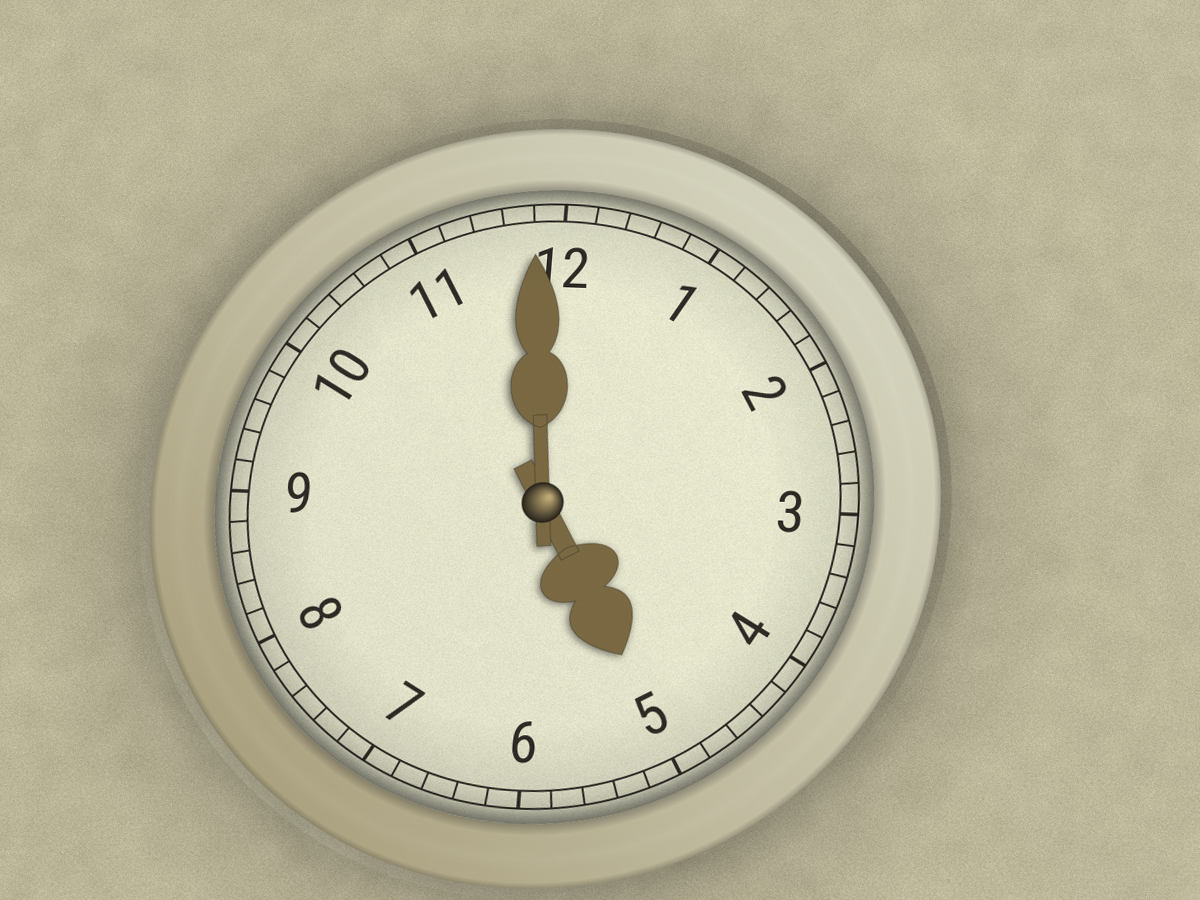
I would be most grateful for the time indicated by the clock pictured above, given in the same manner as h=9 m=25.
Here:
h=4 m=59
